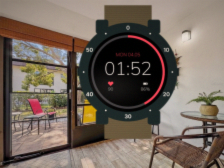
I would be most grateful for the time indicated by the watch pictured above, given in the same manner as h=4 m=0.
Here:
h=1 m=52
